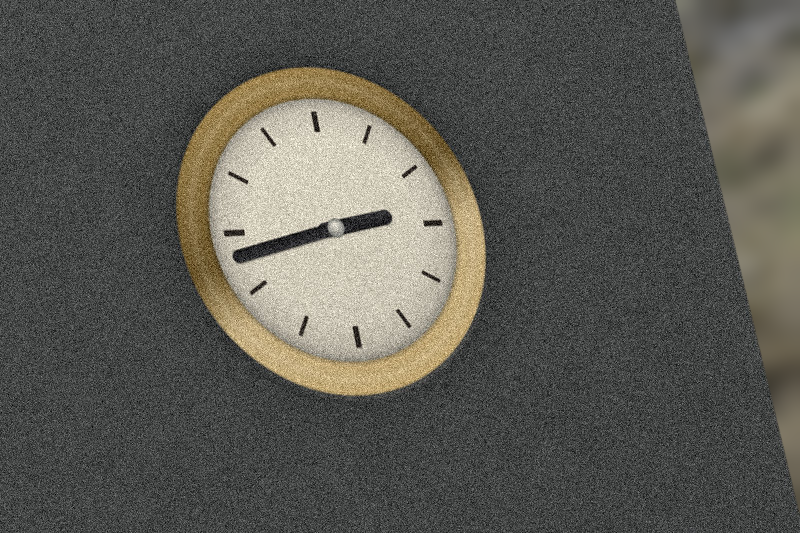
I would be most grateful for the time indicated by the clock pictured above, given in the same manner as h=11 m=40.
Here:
h=2 m=43
